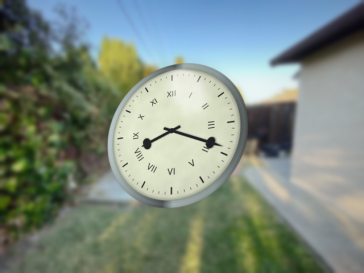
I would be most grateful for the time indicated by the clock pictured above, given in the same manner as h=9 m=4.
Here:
h=8 m=19
